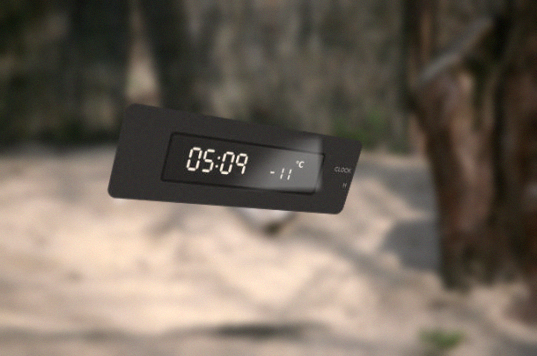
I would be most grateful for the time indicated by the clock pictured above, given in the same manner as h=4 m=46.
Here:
h=5 m=9
